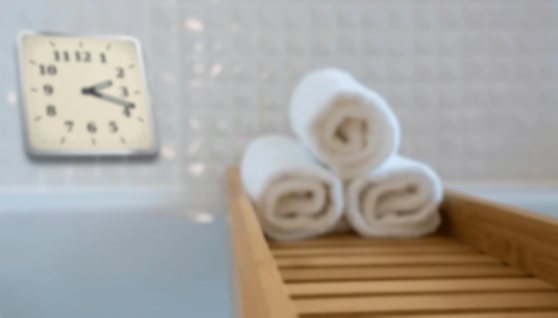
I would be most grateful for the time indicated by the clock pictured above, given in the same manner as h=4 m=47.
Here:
h=2 m=18
